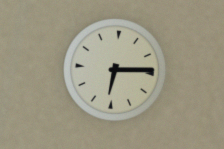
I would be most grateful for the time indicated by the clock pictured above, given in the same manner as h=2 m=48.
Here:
h=6 m=14
